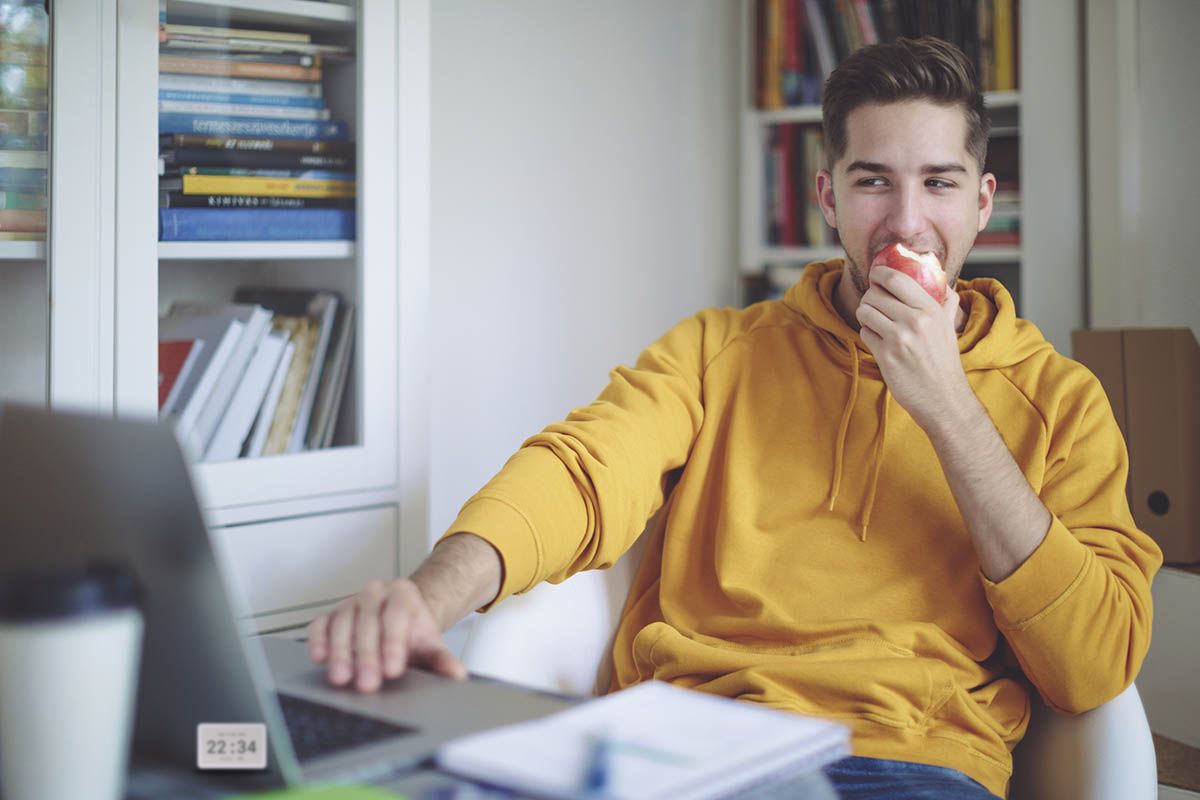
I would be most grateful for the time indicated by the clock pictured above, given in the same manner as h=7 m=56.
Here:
h=22 m=34
